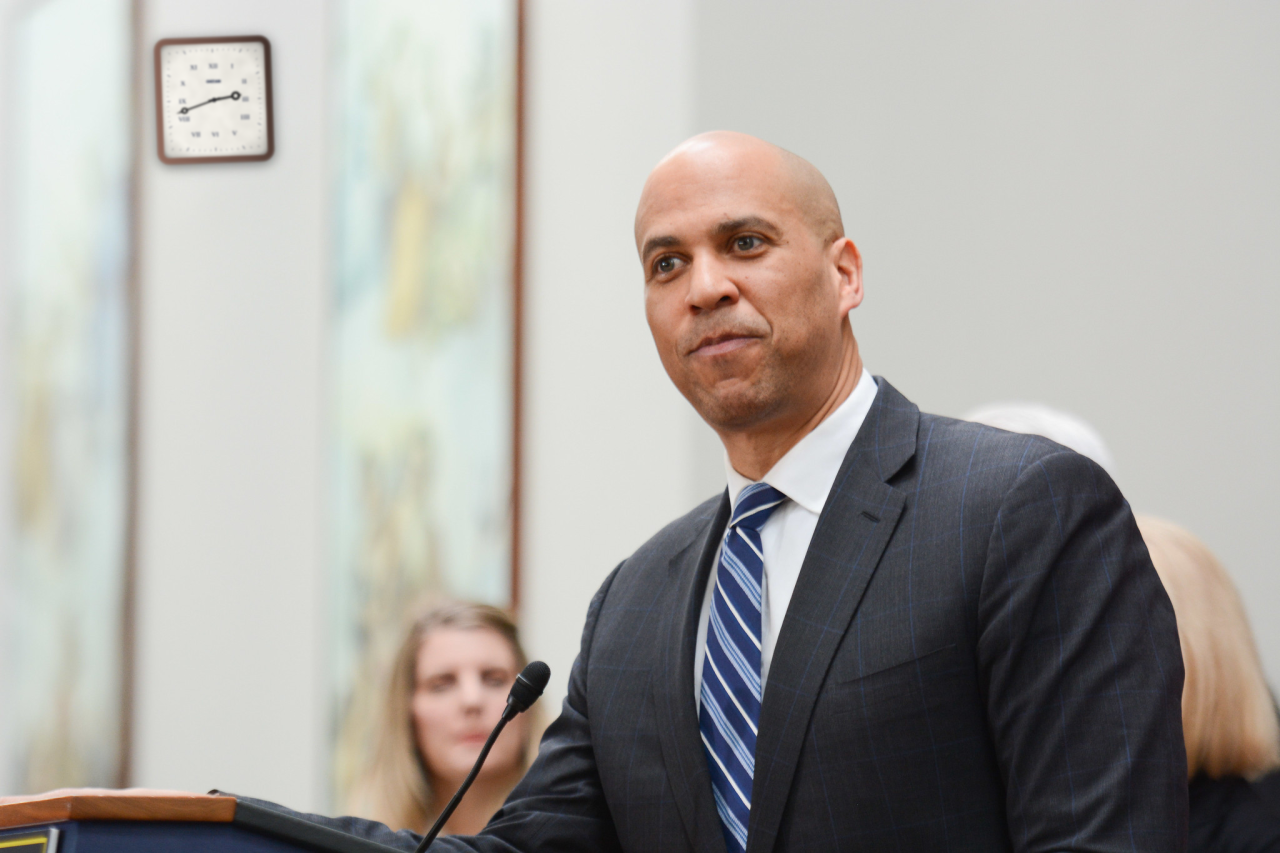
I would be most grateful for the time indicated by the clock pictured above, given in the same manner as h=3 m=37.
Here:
h=2 m=42
